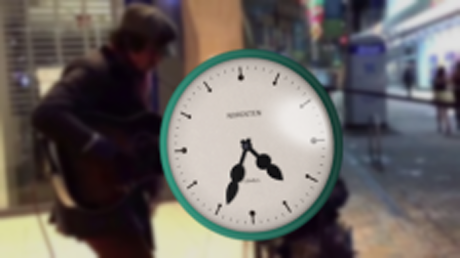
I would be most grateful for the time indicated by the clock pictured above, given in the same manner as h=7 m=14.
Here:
h=4 m=34
